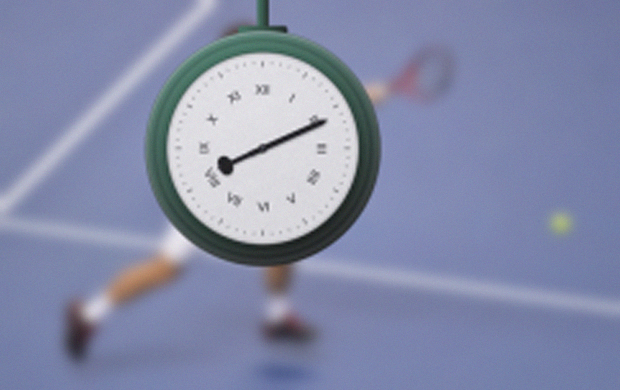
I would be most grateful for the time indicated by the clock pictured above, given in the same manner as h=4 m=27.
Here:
h=8 m=11
